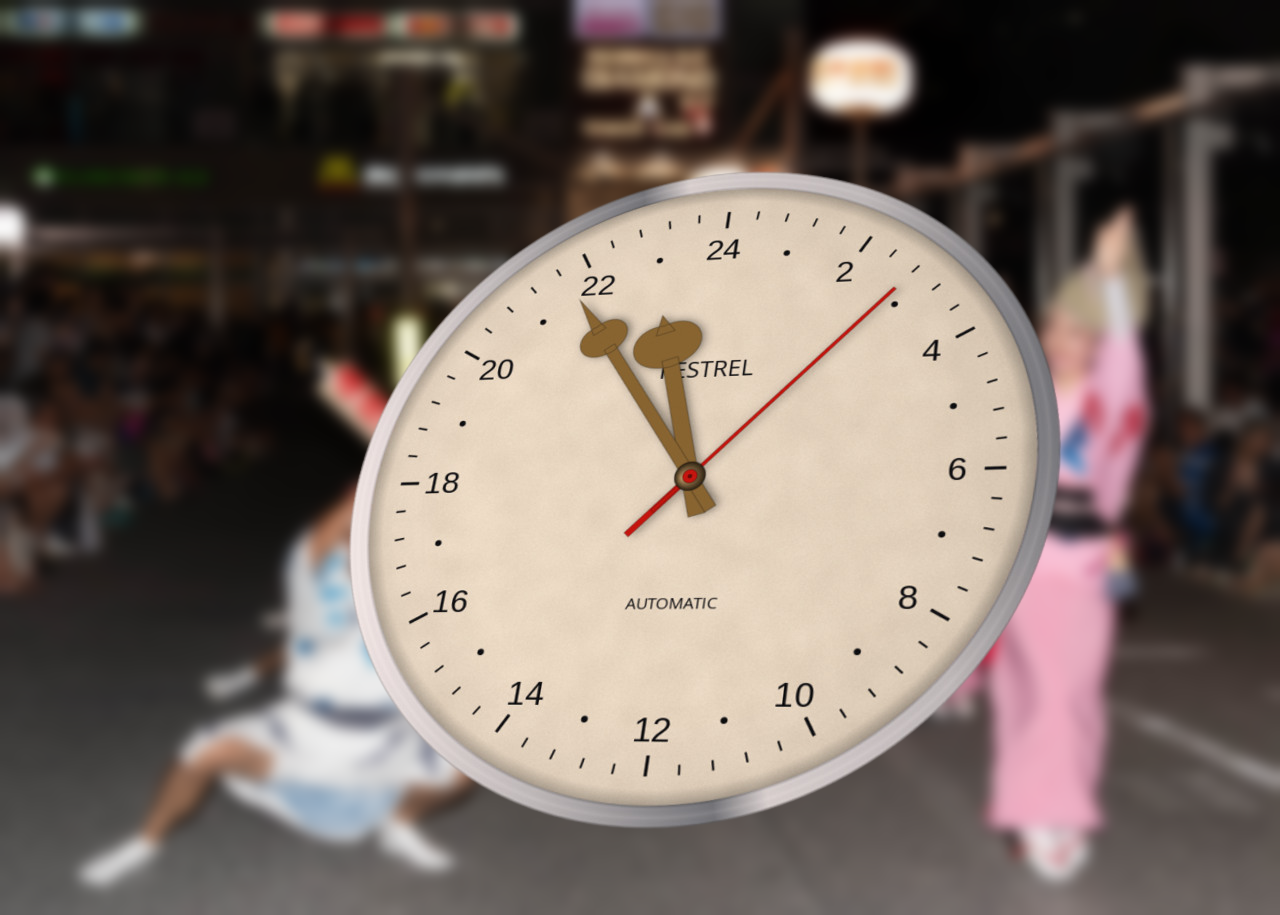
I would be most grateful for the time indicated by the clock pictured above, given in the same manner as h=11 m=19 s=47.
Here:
h=22 m=54 s=7
